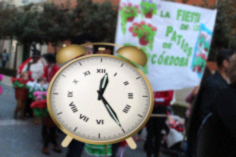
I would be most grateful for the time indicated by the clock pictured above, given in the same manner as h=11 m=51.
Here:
h=12 m=25
